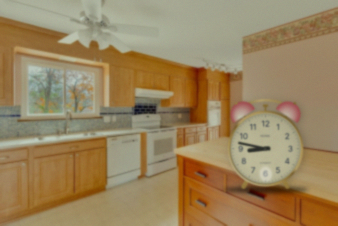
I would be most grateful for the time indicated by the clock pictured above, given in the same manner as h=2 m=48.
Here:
h=8 m=47
